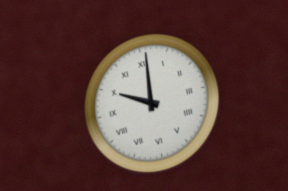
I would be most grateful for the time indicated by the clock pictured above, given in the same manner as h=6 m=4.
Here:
h=10 m=1
